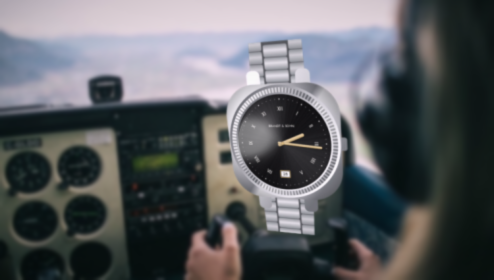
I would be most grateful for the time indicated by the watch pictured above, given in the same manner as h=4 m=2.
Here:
h=2 m=16
